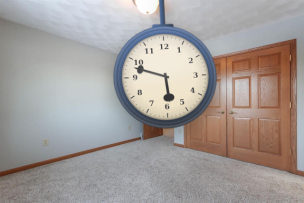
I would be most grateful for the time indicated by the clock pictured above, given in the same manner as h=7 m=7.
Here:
h=5 m=48
